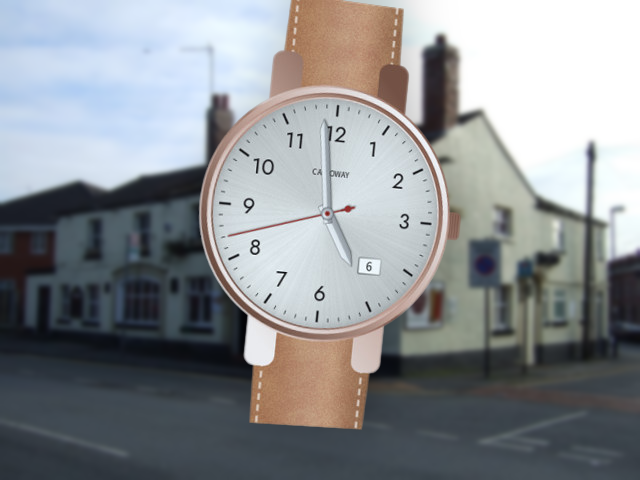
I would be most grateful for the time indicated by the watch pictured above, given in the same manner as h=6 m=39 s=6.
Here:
h=4 m=58 s=42
